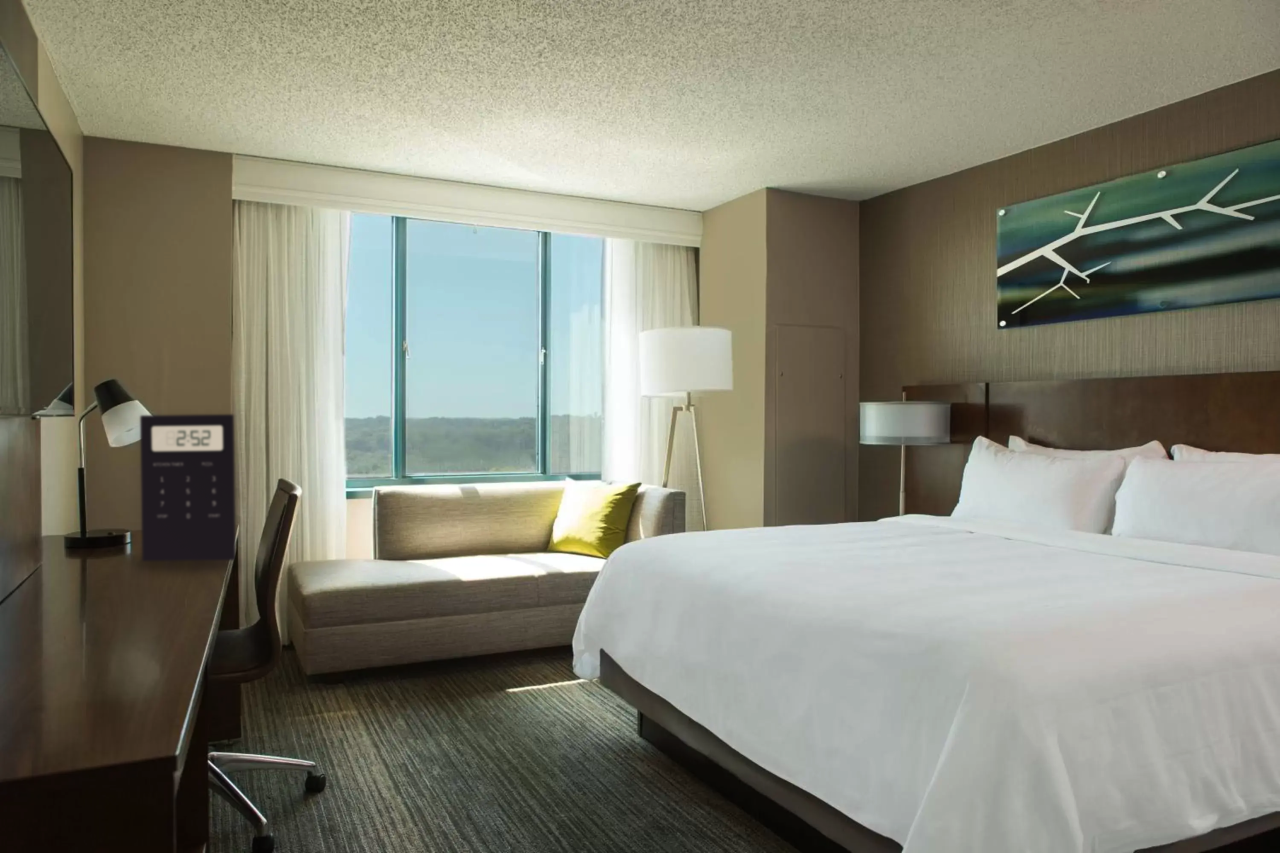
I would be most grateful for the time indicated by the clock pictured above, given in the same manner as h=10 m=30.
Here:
h=2 m=52
